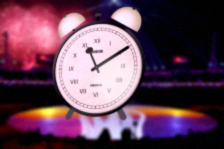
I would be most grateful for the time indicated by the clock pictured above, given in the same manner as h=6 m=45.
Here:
h=11 m=10
